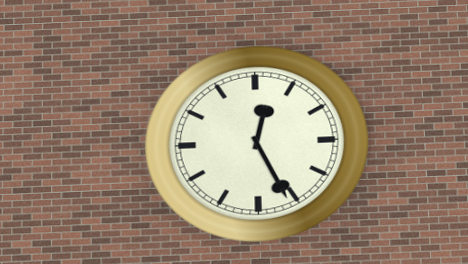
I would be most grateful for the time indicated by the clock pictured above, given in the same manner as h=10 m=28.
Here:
h=12 m=26
